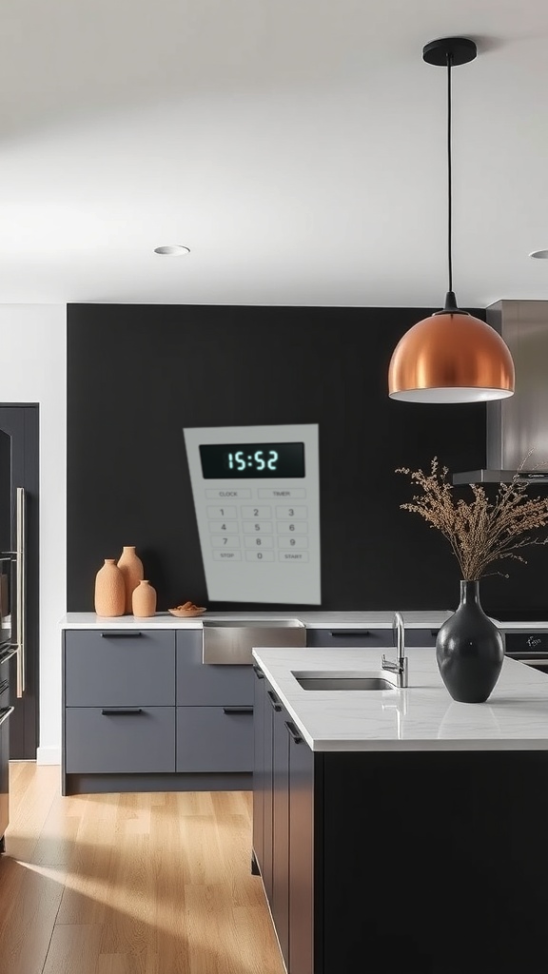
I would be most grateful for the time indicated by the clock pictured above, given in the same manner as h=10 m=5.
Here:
h=15 m=52
